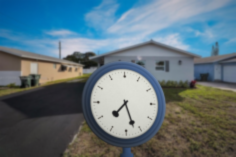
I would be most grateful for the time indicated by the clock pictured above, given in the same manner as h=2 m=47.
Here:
h=7 m=27
